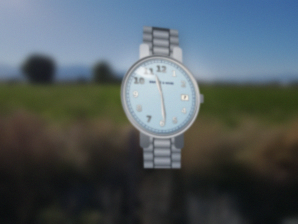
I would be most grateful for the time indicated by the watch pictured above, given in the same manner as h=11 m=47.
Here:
h=11 m=29
